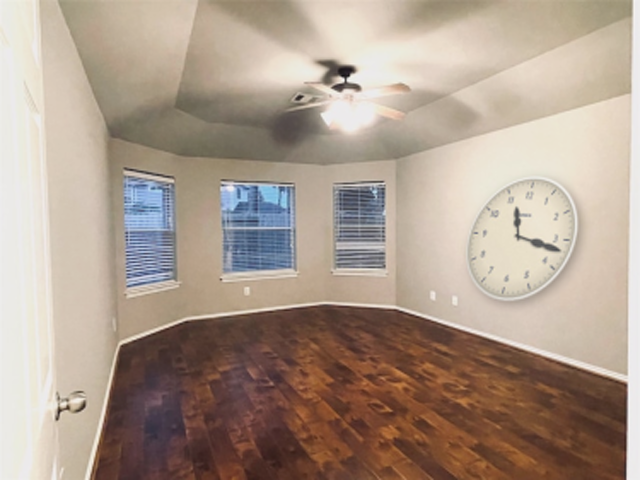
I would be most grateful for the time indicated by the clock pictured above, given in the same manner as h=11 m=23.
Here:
h=11 m=17
